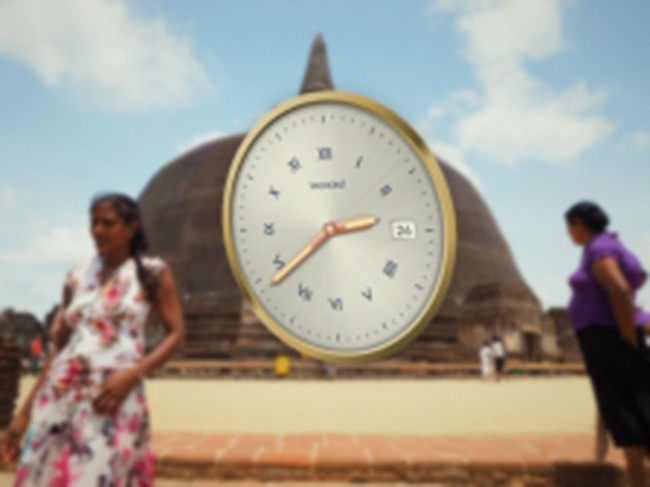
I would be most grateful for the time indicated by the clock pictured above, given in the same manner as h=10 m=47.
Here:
h=2 m=39
